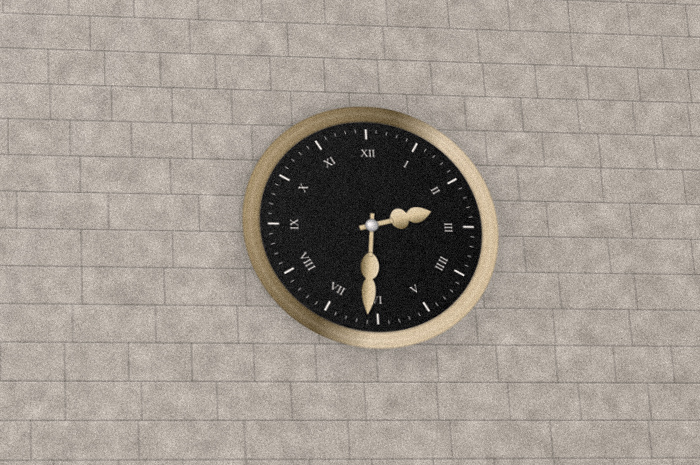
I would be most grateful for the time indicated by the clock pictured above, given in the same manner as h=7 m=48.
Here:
h=2 m=31
